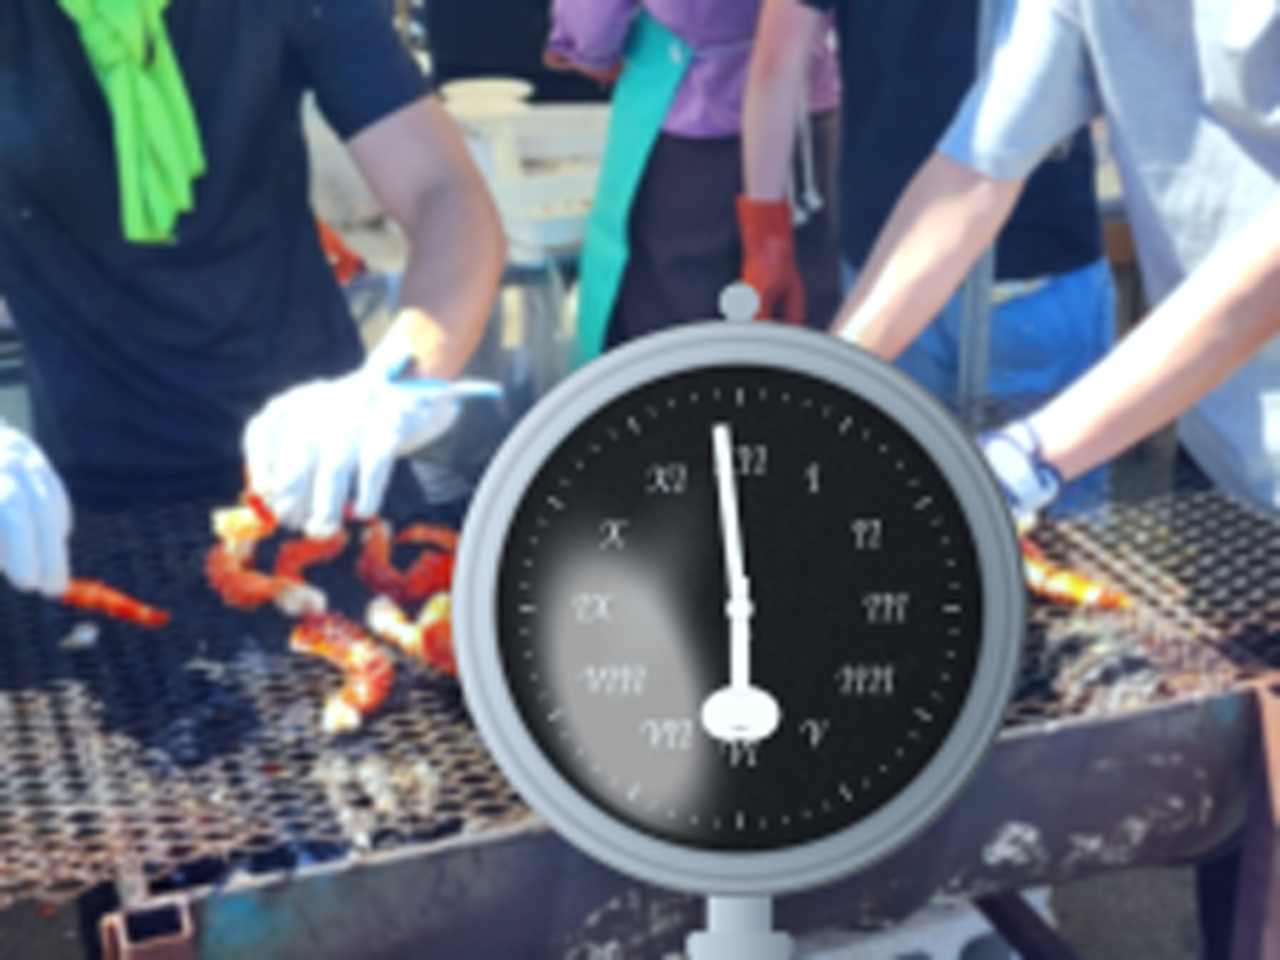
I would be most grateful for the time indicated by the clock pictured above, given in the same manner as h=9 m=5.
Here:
h=5 m=59
